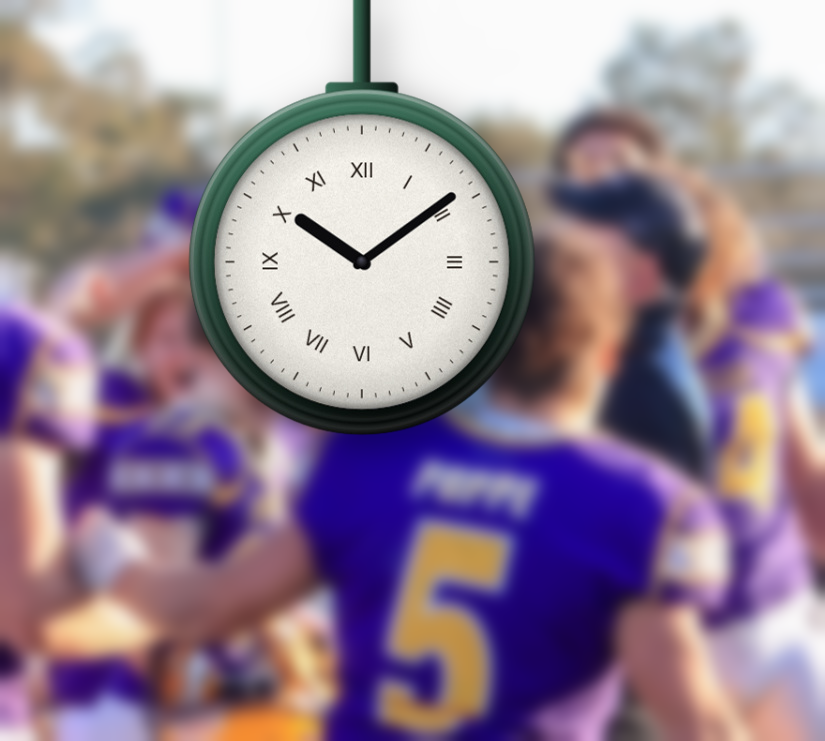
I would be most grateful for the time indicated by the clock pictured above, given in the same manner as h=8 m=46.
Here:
h=10 m=9
